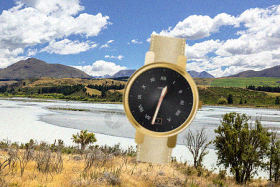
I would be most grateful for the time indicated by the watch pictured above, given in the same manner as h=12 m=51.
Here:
h=12 m=32
